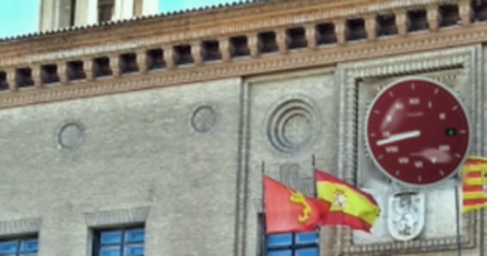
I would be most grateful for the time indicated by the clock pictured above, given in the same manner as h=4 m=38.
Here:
h=8 m=43
